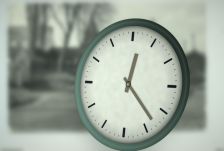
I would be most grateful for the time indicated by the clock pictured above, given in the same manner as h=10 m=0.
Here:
h=12 m=23
